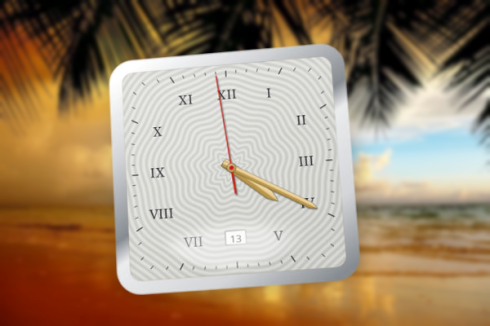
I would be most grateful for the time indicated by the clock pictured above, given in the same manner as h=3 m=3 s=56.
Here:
h=4 m=19 s=59
